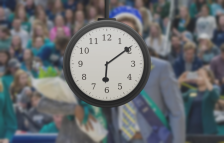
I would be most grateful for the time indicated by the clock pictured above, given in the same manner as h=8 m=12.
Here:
h=6 m=9
